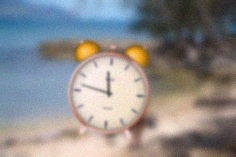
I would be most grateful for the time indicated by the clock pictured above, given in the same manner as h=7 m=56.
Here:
h=11 m=47
